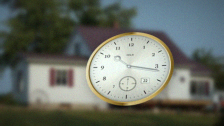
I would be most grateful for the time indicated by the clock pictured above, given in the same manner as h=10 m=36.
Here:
h=10 m=17
